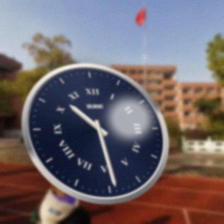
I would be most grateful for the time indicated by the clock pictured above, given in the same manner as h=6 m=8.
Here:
h=10 m=29
